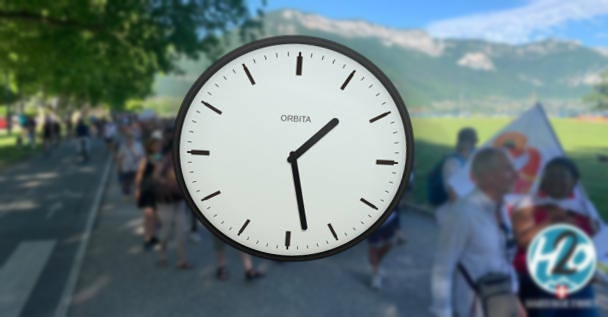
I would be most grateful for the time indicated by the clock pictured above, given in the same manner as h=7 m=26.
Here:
h=1 m=28
